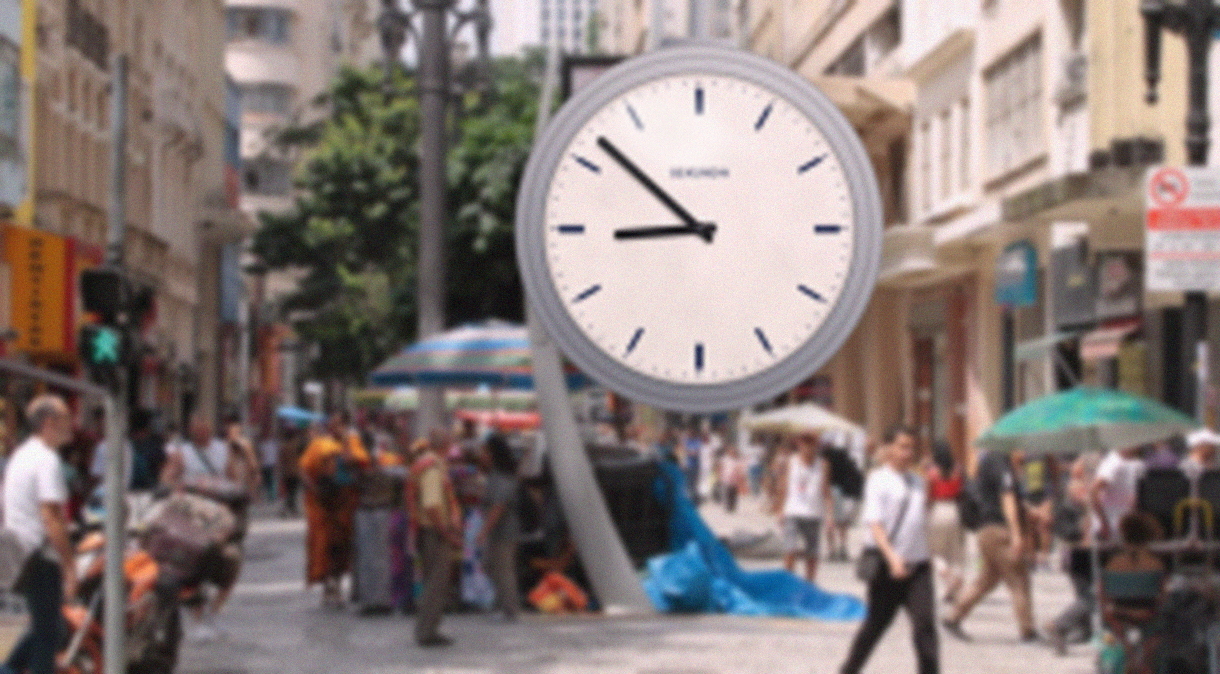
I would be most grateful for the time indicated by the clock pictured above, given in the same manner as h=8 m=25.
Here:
h=8 m=52
